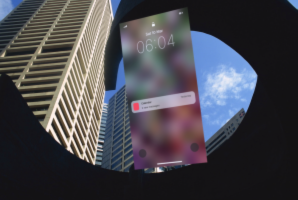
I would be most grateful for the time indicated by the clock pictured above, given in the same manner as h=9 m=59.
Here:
h=6 m=4
